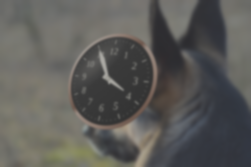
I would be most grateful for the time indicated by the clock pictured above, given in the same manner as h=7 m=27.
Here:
h=3 m=55
